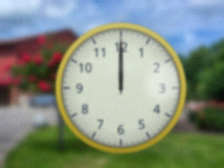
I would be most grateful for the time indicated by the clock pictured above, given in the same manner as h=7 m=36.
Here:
h=12 m=0
